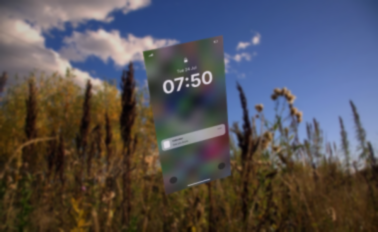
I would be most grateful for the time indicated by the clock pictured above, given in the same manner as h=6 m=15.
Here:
h=7 m=50
